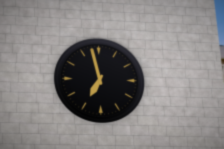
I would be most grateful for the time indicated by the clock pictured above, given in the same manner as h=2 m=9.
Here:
h=6 m=58
